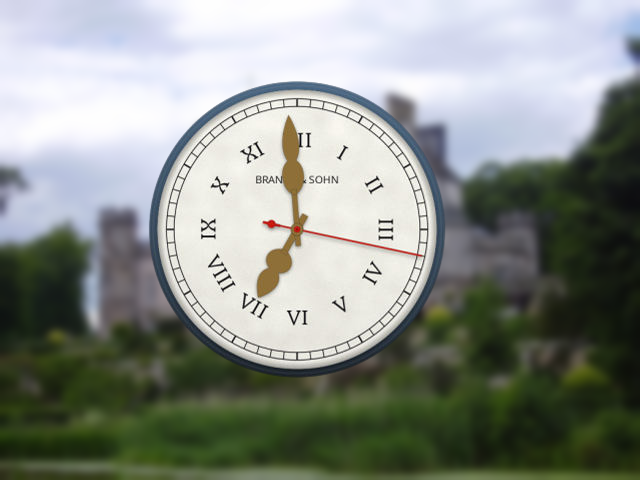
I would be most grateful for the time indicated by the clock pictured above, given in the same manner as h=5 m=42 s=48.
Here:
h=6 m=59 s=17
